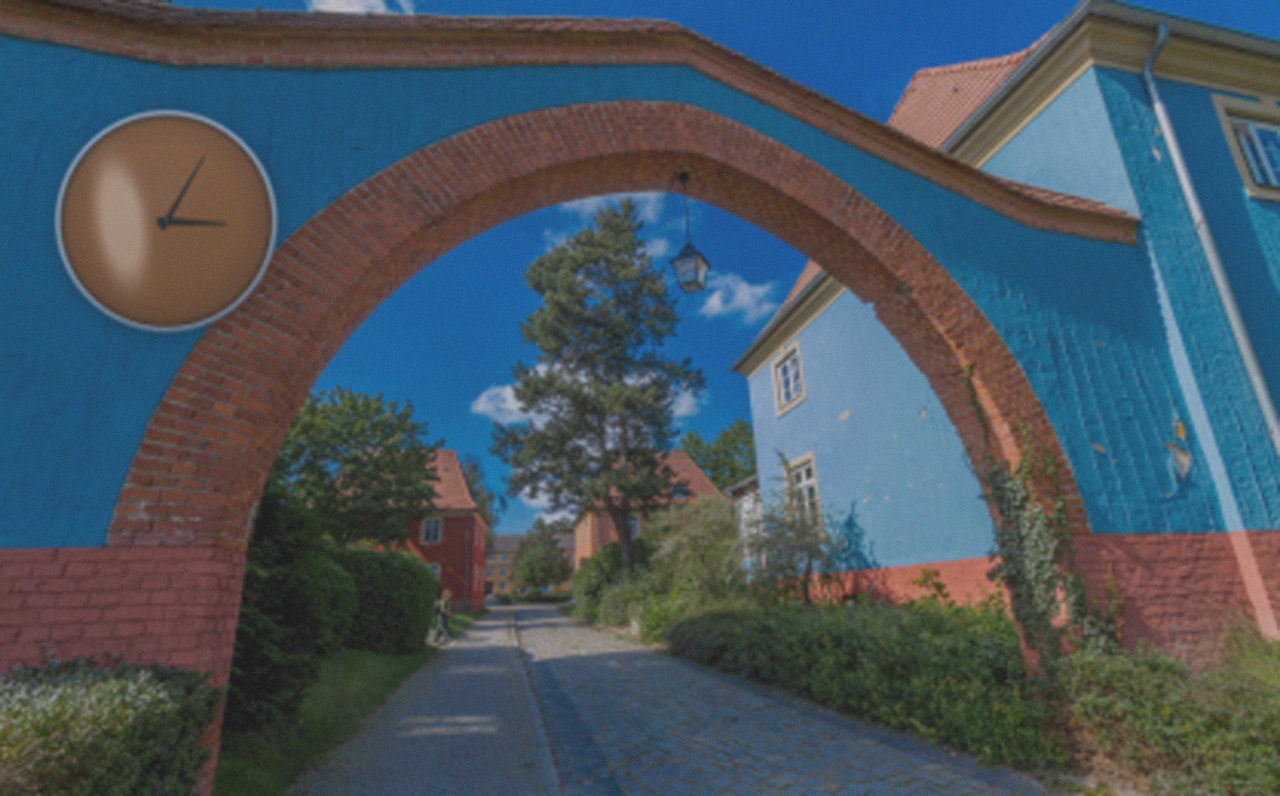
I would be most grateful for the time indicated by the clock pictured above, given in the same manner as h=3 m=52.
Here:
h=3 m=5
